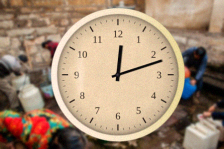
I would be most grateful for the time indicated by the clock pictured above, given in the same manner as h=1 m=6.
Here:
h=12 m=12
